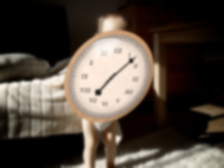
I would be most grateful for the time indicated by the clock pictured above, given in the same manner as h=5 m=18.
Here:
h=7 m=7
